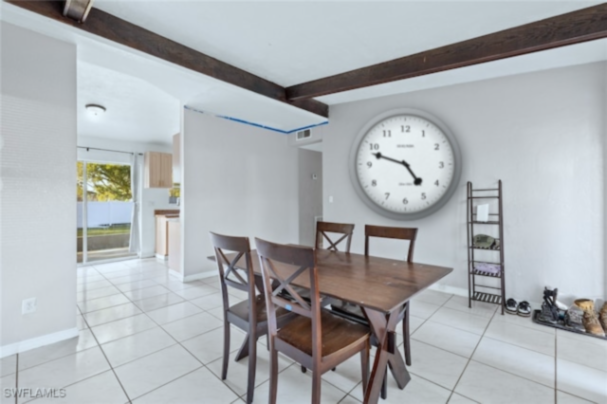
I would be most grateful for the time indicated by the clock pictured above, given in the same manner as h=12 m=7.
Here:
h=4 m=48
